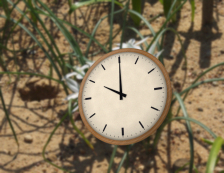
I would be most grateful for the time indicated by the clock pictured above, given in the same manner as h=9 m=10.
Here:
h=10 m=0
